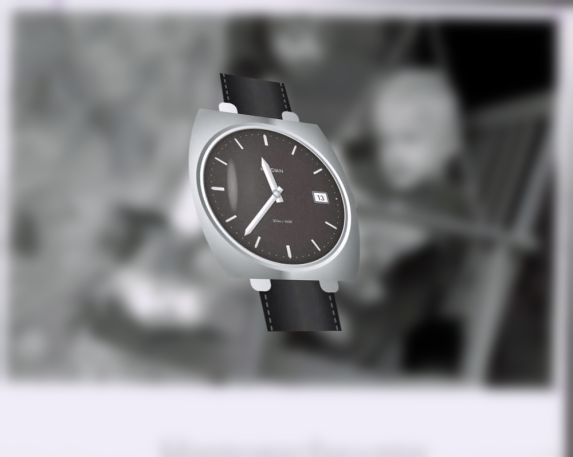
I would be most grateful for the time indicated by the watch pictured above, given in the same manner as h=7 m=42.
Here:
h=11 m=37
